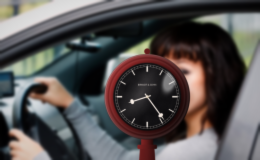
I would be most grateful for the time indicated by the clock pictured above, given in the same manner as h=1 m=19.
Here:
h=8 m=24
